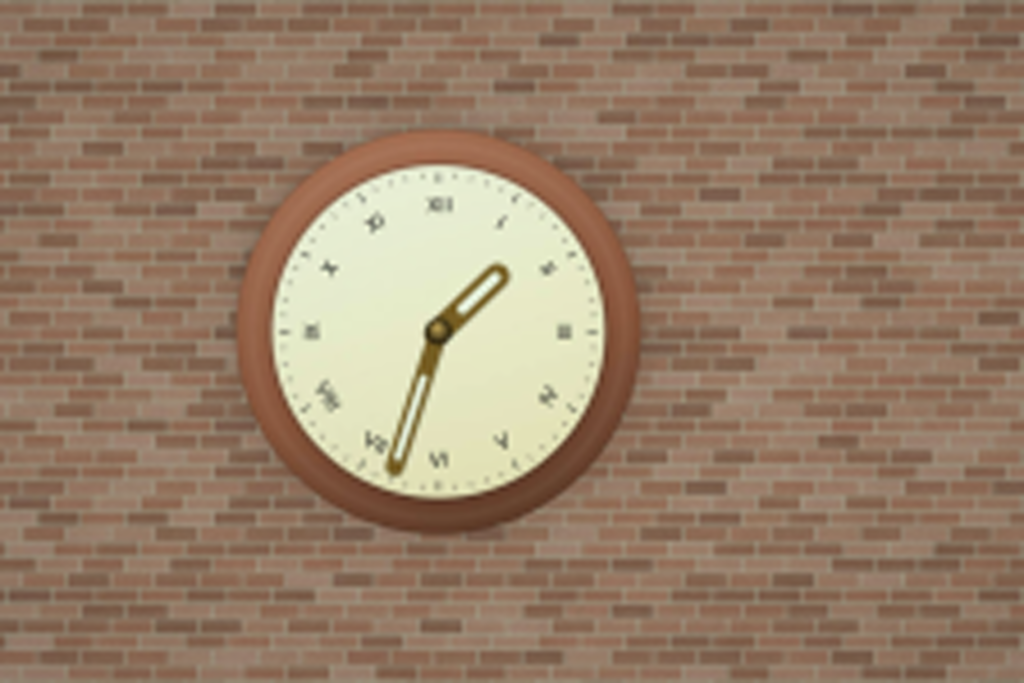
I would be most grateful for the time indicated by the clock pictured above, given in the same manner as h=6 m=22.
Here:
h=1 m=33
